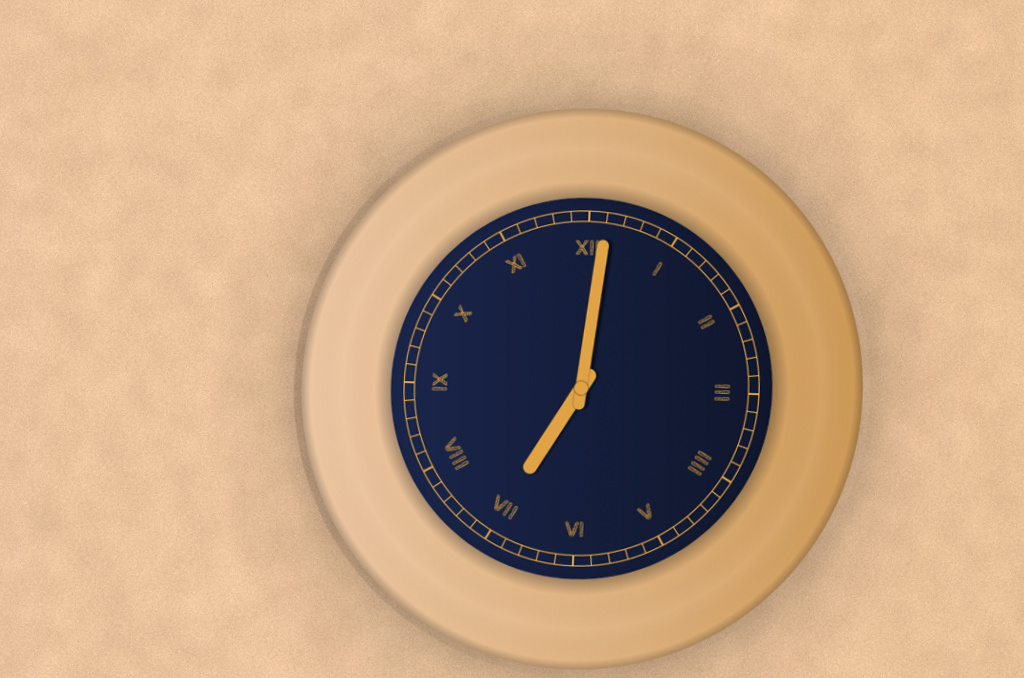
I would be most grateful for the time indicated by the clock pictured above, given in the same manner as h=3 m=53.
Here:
h=7 m=1
